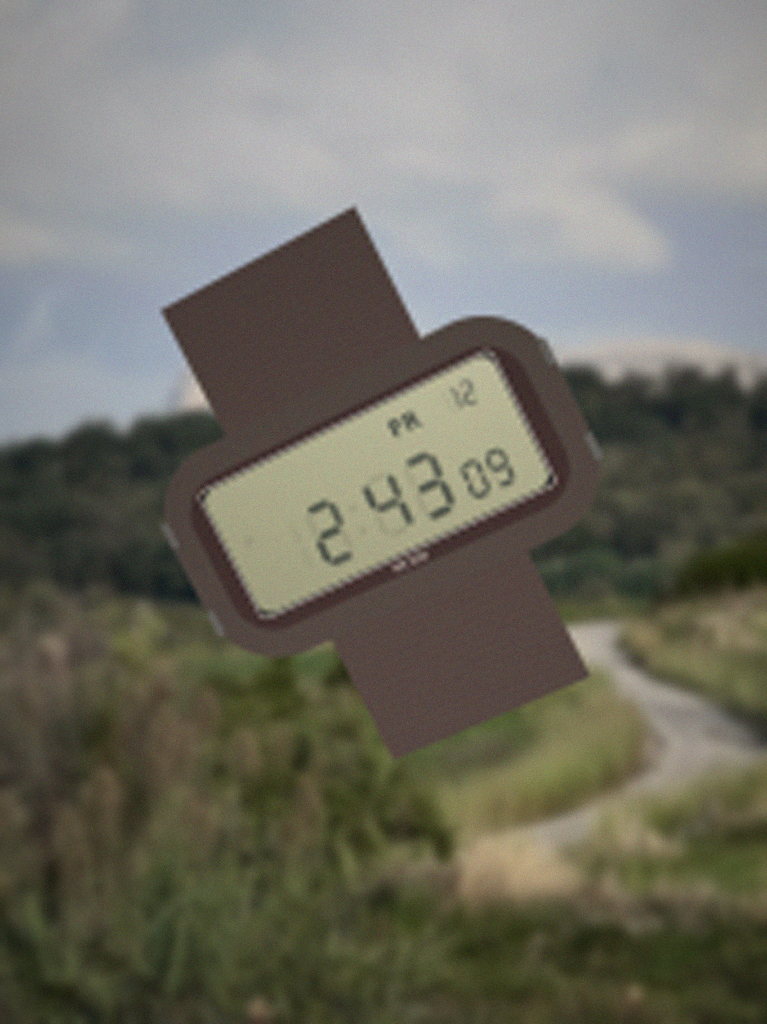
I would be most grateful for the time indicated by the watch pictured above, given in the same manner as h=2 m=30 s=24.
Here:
h=2 m=43 s=9
